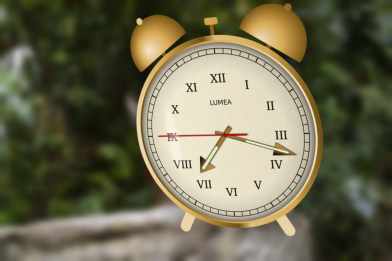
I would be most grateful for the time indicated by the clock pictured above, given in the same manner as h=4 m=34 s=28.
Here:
h=7 m=17 s=45
